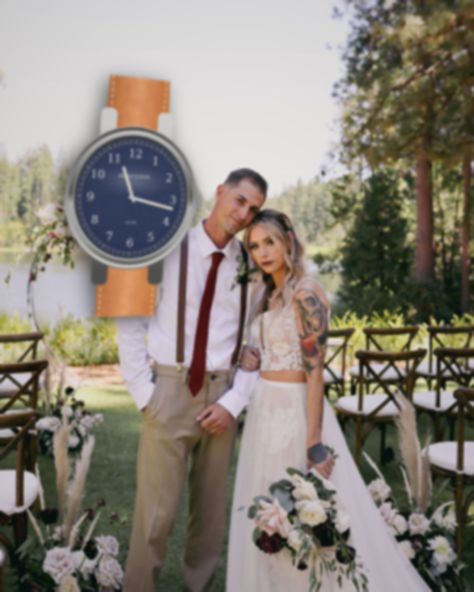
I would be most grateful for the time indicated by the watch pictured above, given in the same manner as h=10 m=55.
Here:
h=11 m=17
